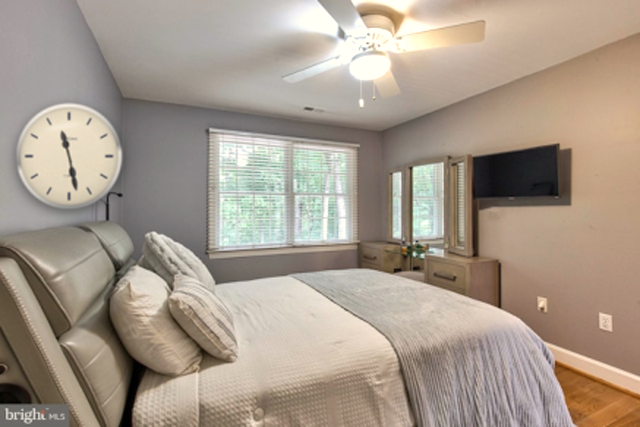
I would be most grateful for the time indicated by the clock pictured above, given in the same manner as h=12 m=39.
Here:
h=11 m=28
